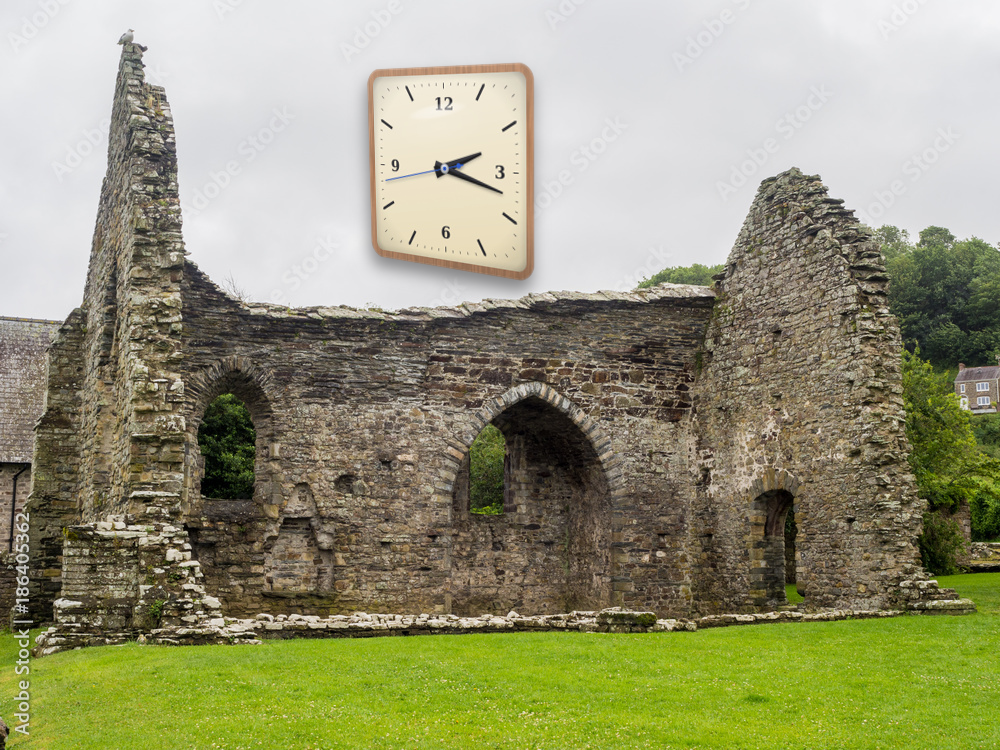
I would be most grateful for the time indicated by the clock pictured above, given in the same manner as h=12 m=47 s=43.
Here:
h=2 m=17 s=43
